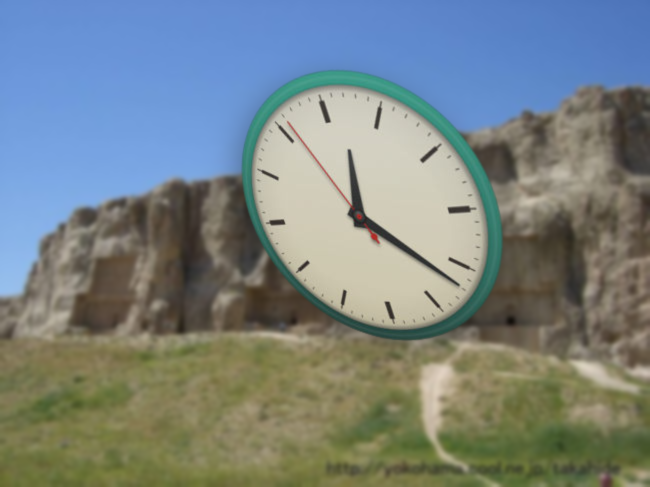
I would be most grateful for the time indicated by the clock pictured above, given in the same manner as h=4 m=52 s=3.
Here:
h=12 m=21 s=56
